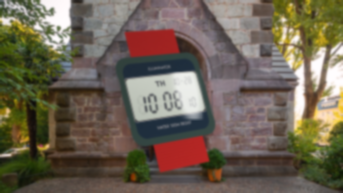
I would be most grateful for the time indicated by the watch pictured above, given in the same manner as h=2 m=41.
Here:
h=10 m=8
